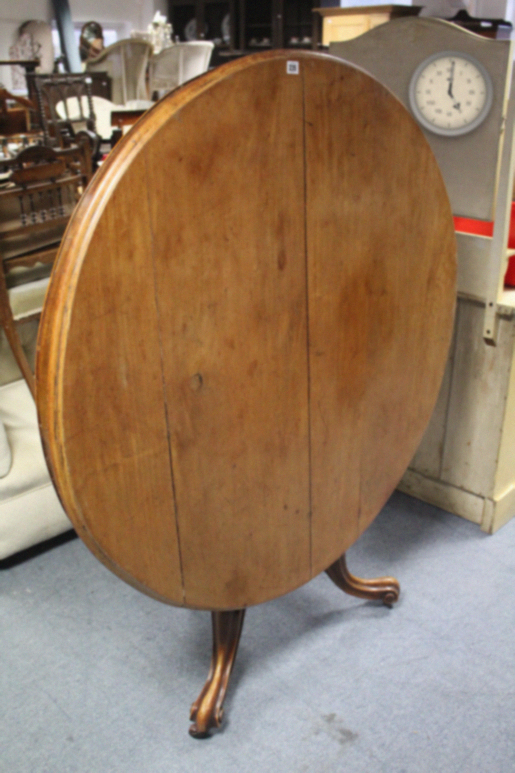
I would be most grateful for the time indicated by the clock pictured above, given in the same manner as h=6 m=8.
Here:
h=5 m=1
